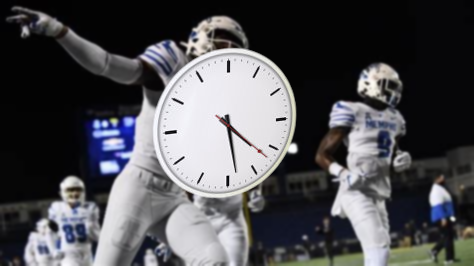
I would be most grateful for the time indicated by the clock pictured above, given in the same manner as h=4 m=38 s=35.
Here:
h=4 m=28 s=22
